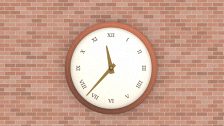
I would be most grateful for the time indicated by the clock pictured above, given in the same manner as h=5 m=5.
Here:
h=11 m=37
